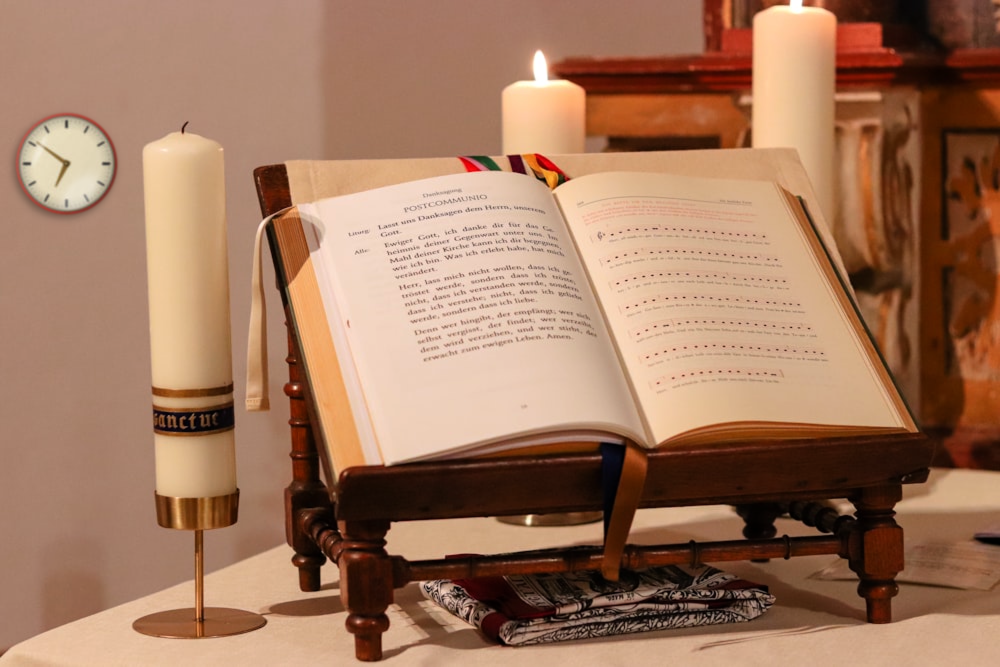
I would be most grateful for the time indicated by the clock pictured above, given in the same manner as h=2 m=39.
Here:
h=6 m=51
